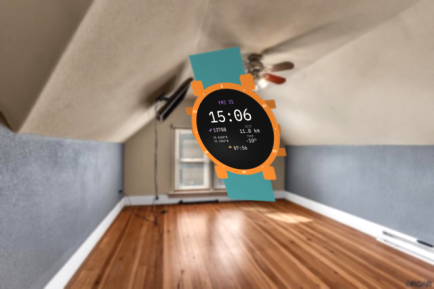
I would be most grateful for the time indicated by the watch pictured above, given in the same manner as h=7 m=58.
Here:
h=15 m=6
